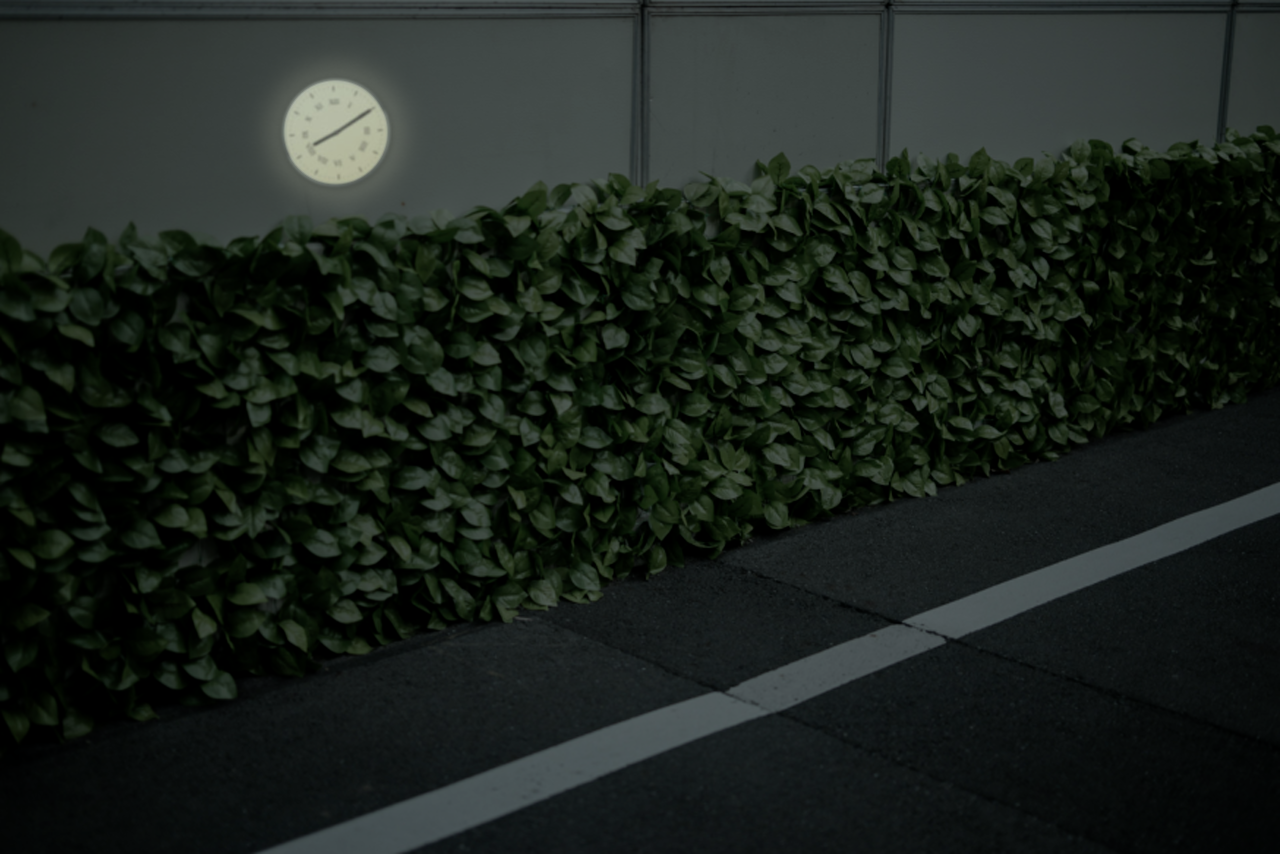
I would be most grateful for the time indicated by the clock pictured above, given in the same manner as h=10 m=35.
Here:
h=8 m=10
